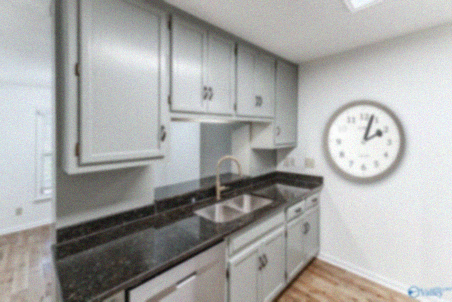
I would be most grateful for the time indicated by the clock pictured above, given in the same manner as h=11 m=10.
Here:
h=2 m=3
